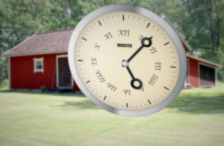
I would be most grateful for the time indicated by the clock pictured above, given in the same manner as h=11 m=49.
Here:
h=5 m=7
